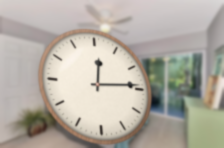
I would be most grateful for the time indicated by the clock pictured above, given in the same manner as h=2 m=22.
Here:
h=12 m=14
